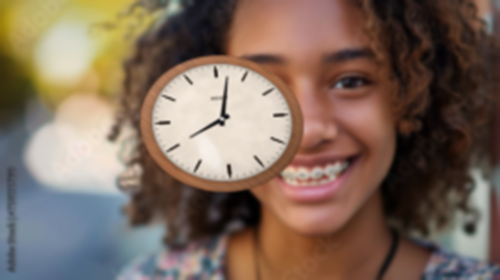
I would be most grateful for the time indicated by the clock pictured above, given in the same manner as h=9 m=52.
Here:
h=8 m=2
